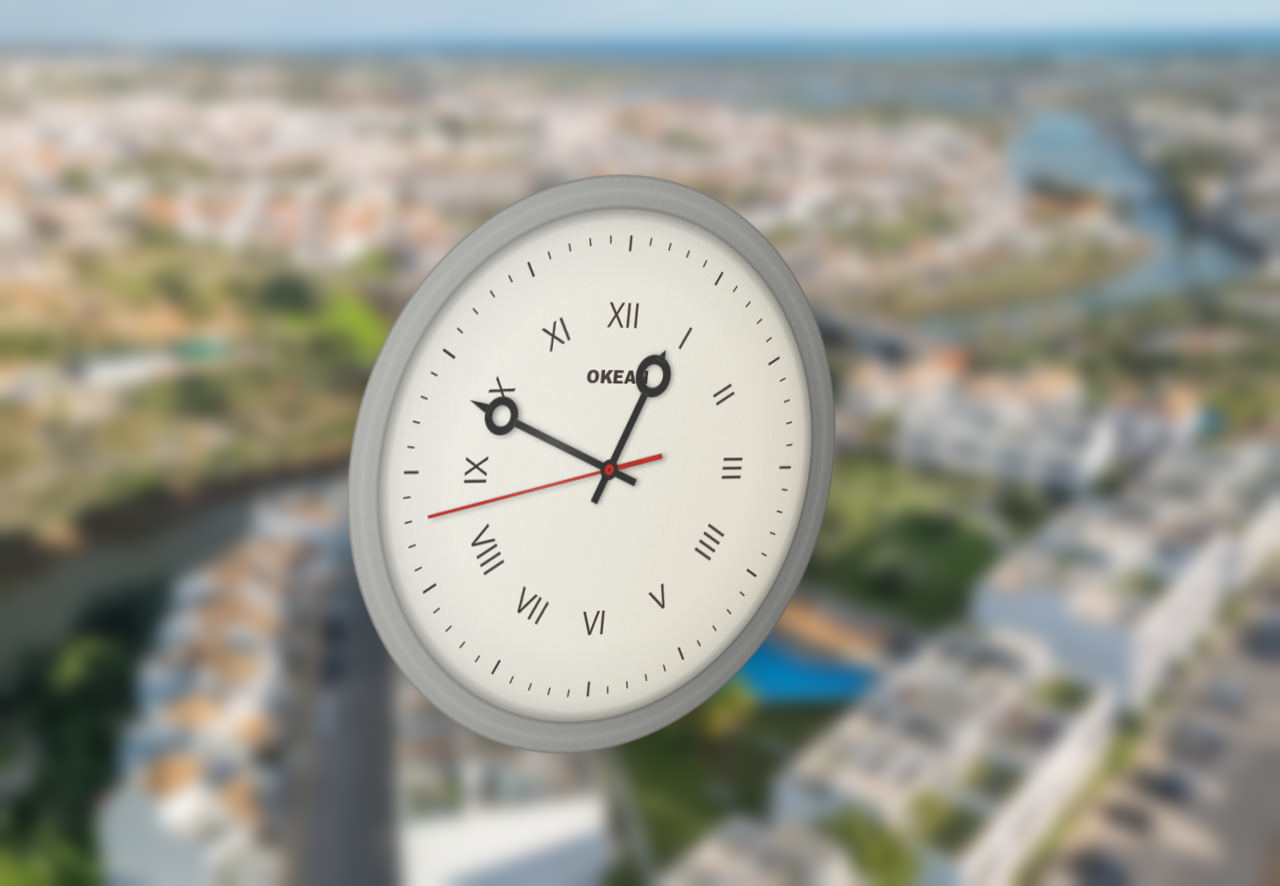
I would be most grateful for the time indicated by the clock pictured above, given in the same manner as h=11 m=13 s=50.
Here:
h=12 m=48 s=43
